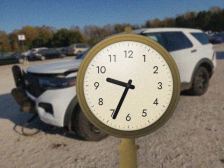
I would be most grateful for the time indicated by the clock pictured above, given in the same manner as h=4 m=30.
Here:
h=9 m=34
